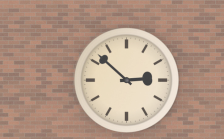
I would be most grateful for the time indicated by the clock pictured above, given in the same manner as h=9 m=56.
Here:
h=2 m=52
